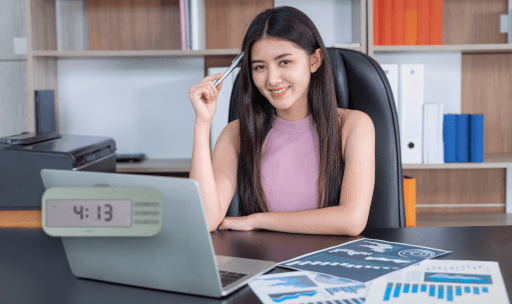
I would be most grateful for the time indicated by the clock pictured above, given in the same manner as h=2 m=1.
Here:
h=4 m=13
